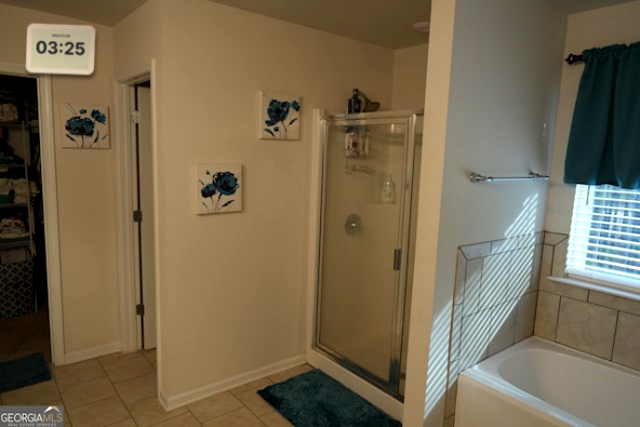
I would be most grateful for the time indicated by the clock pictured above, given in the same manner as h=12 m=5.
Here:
h=3 m=25
